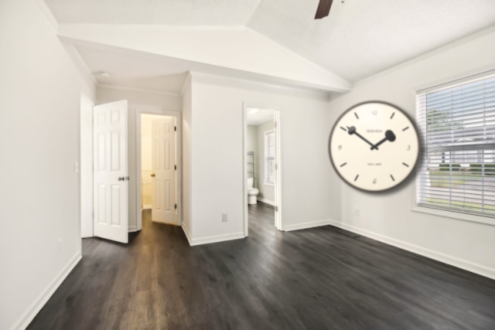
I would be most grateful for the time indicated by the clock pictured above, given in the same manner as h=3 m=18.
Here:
h=1 m=51
